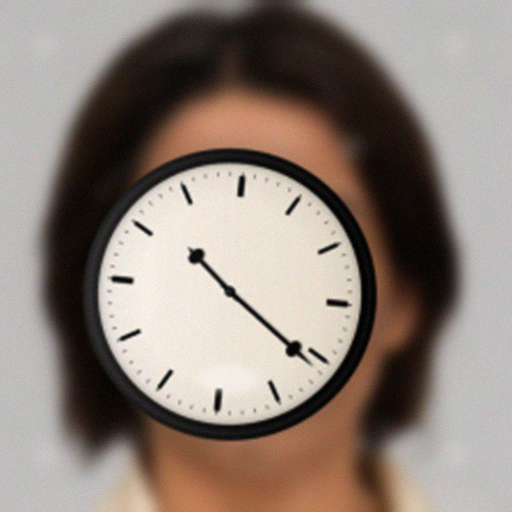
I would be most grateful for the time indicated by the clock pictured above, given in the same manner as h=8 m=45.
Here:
h=10 m=21
